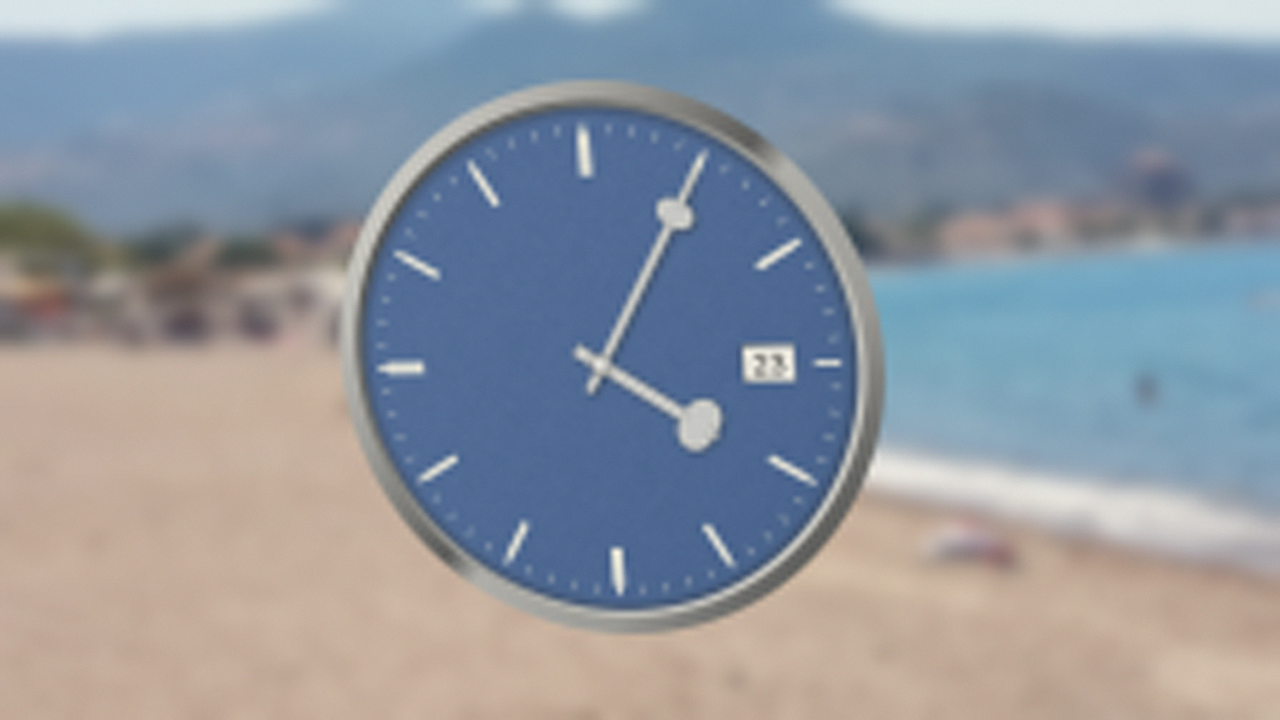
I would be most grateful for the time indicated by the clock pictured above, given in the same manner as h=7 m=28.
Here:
h=4 m=5
